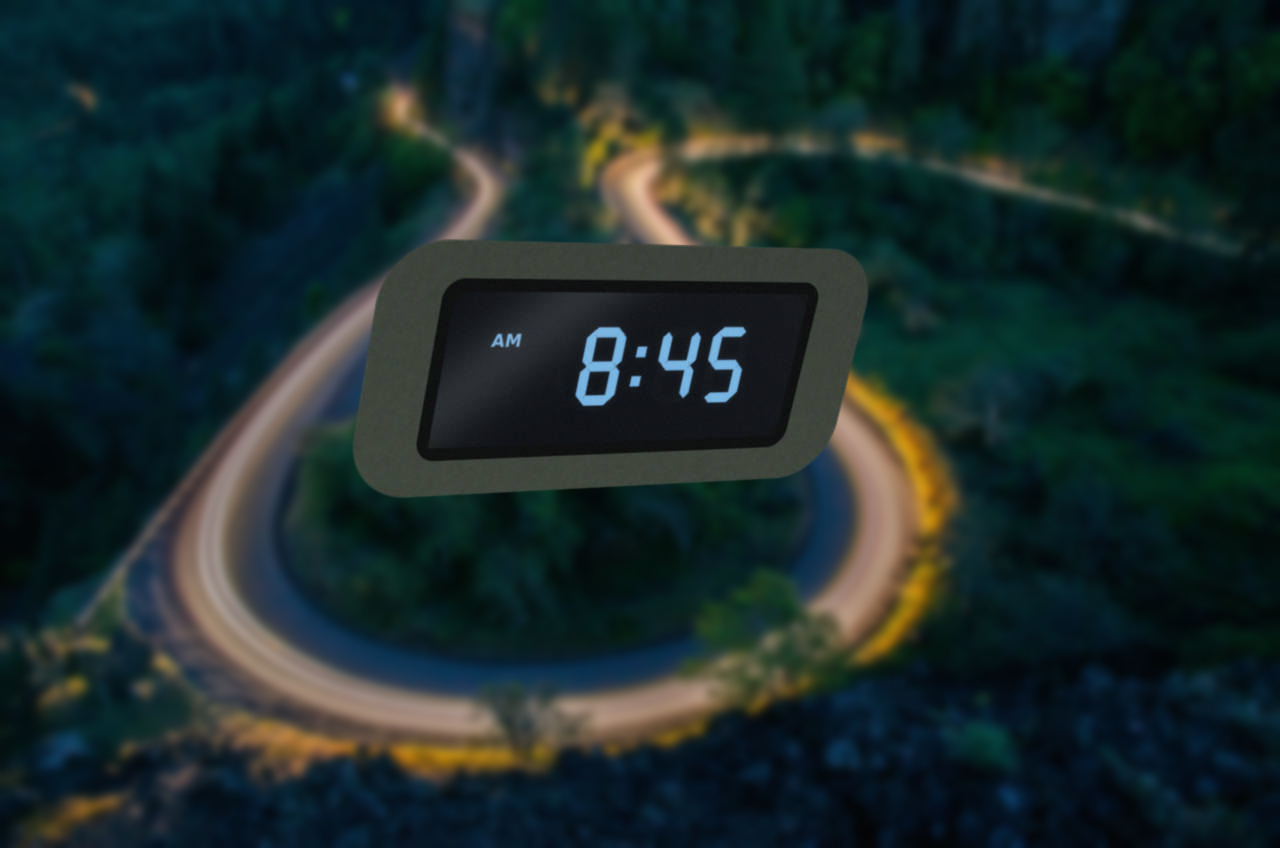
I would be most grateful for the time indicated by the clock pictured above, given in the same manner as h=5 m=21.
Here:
h=8 m=45
